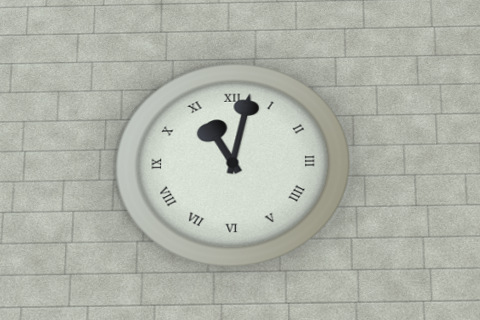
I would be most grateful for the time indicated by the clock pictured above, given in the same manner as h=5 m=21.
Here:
h=11 m=2
